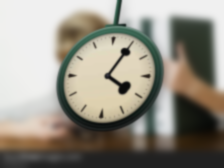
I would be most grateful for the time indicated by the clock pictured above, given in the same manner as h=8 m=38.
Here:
h=4 m=5
